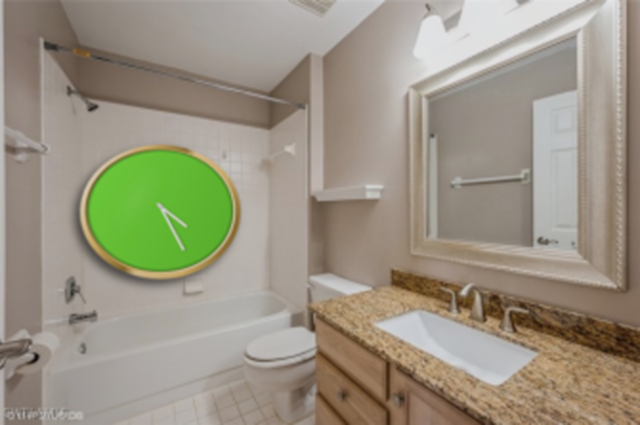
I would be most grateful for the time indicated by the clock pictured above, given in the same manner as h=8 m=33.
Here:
h=4 m=26
